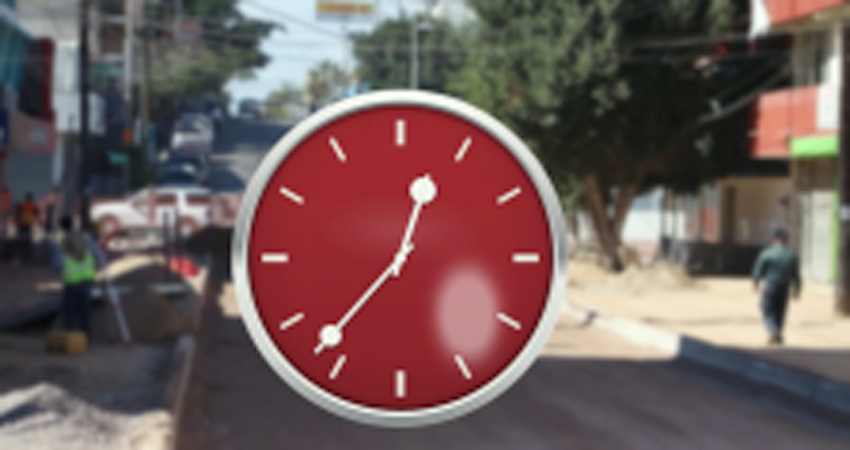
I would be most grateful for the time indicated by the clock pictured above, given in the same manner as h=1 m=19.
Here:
h=12 m=37
